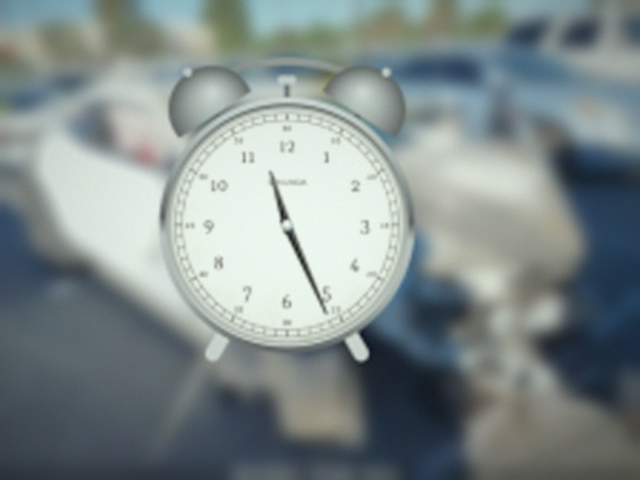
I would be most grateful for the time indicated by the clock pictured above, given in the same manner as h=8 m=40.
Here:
h=11 m=26
